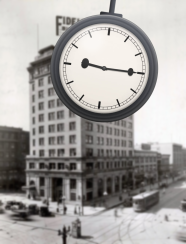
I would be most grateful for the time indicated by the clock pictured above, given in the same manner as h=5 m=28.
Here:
h=9 m=15
